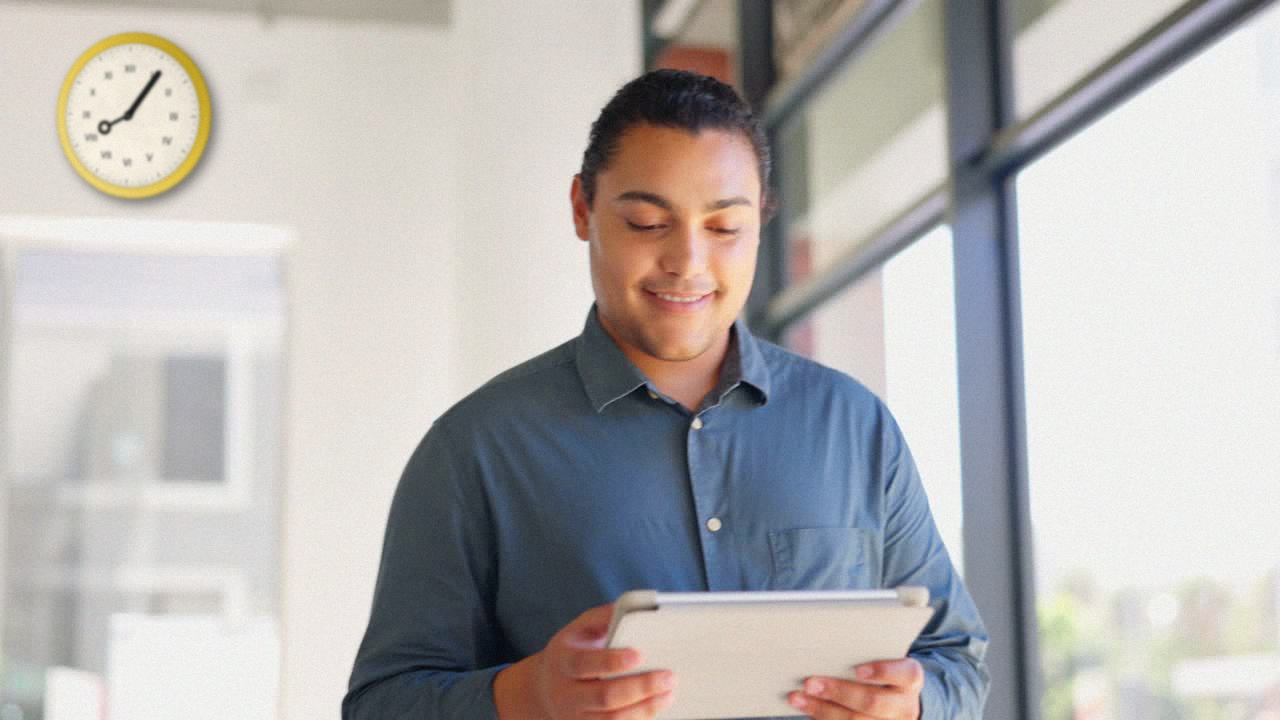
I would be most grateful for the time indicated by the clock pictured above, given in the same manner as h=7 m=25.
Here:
h=8 m=6
